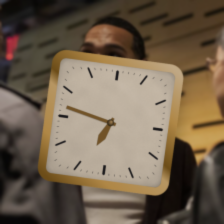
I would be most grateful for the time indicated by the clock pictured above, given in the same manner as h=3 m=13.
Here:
h=6 m=47
